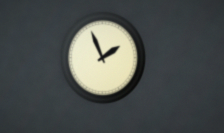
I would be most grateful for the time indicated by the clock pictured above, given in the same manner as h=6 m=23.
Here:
h=1 m=56
